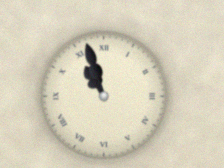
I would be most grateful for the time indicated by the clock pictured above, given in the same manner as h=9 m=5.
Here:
h=10 m=57
